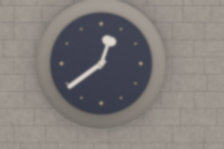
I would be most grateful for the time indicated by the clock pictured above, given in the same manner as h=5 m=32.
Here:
h=12 m=39
